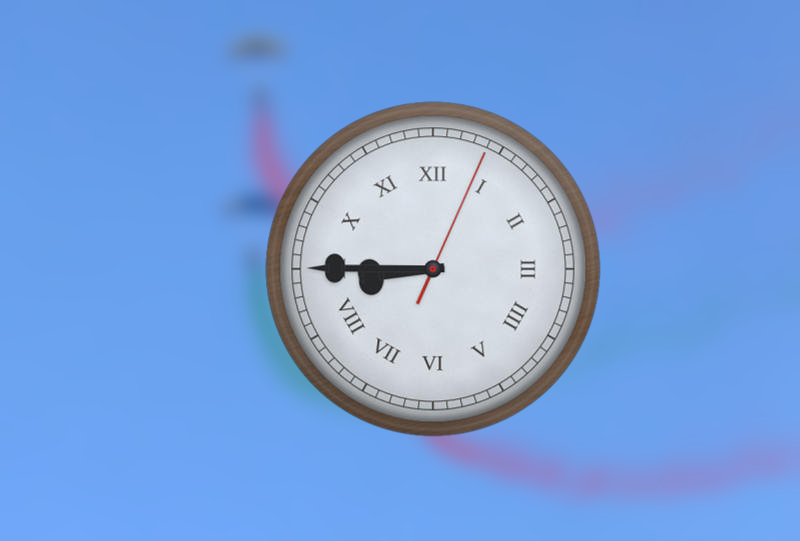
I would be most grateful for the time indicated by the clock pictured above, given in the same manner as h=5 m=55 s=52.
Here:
h=8 m=45 s=4
